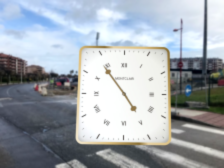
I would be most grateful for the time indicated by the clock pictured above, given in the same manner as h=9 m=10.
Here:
h=4 m=54
